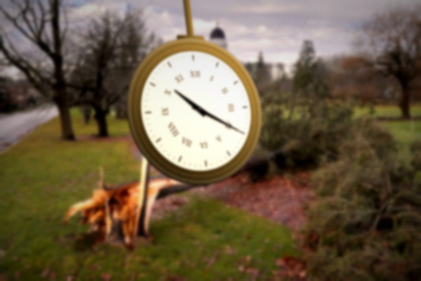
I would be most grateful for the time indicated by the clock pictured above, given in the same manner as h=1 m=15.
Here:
h=10 m=20
